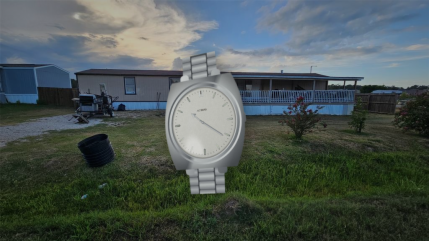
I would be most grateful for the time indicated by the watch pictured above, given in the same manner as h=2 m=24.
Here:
h=10 m=21
